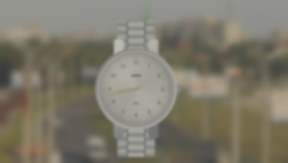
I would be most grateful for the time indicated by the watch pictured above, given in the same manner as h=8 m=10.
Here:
h=8 m=43
